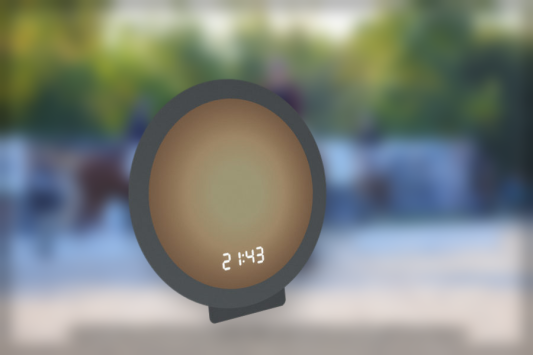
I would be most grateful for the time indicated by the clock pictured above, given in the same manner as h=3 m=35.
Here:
h=21 m=43
